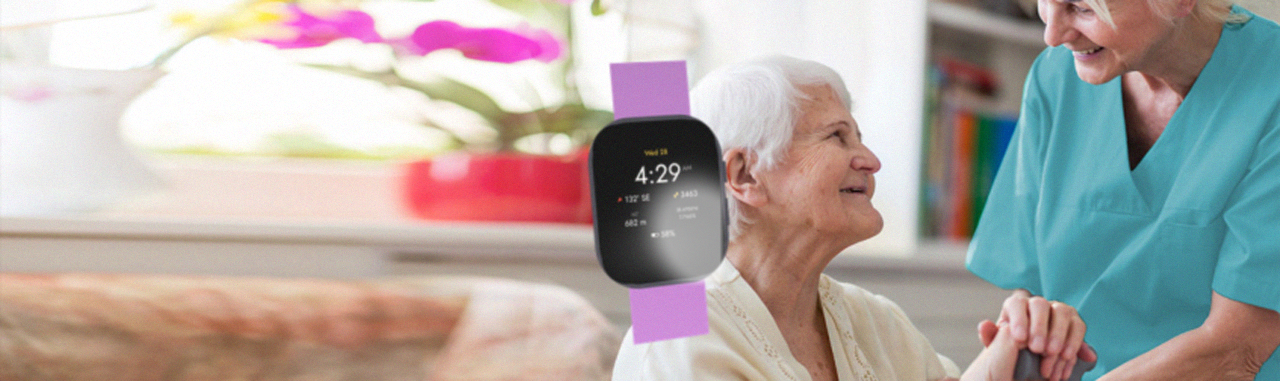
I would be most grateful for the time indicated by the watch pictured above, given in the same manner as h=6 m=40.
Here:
h=4 m=29
